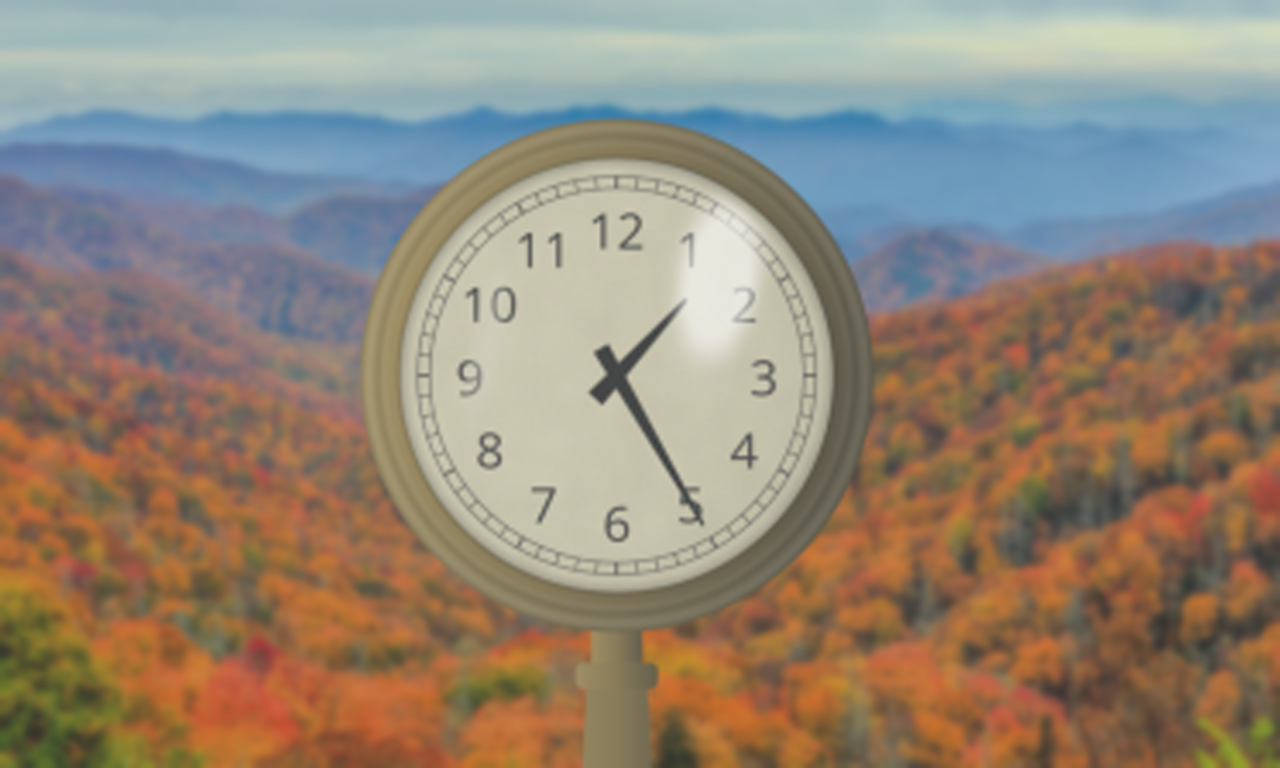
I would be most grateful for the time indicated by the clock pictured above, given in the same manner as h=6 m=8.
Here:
h=1 m=25
